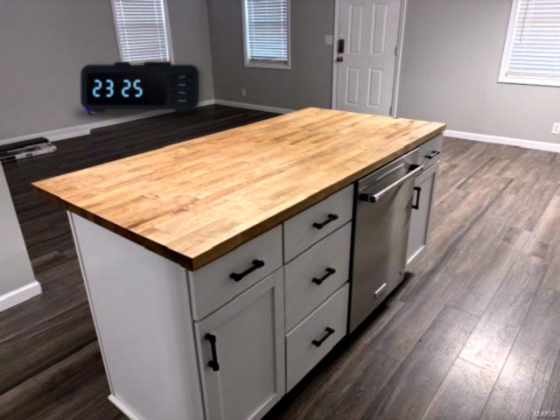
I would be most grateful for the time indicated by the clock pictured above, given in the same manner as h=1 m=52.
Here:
h=23 m=25
